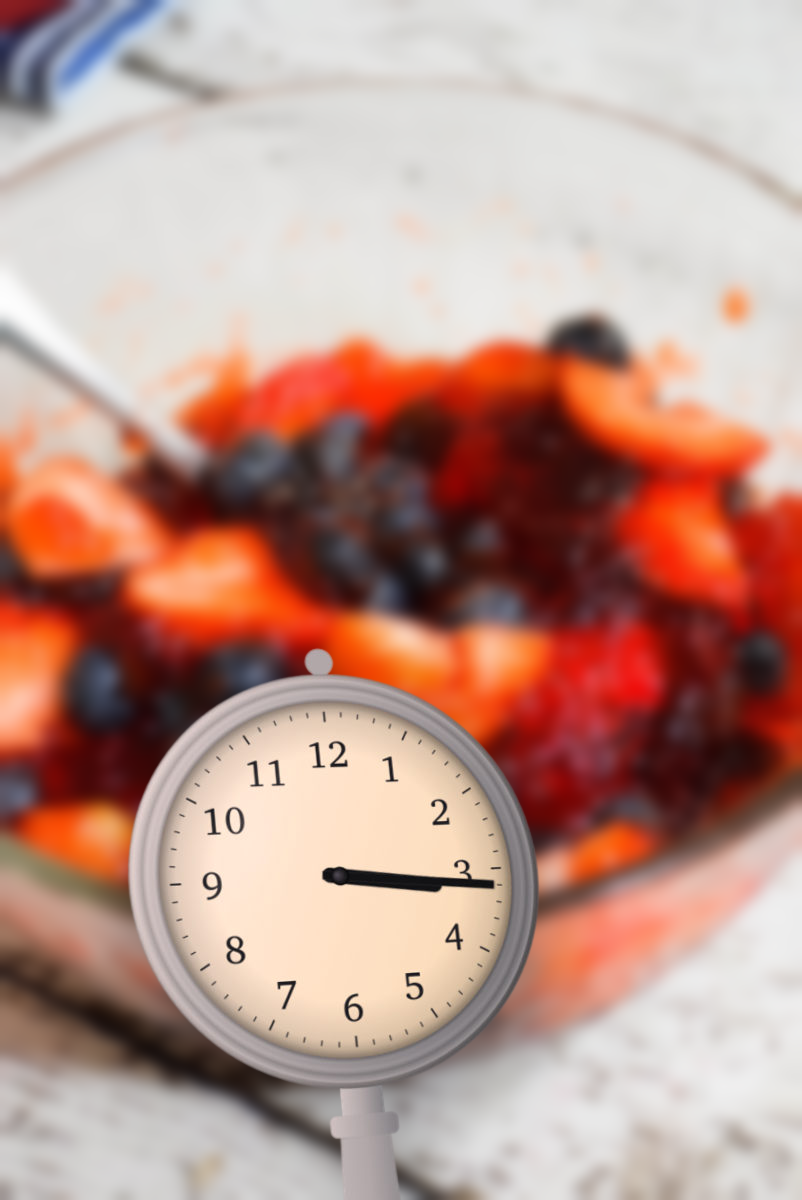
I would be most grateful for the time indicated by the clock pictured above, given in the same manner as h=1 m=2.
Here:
h=3 m=16
